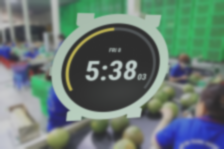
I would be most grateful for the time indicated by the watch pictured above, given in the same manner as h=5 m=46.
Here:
h=5 m=38
